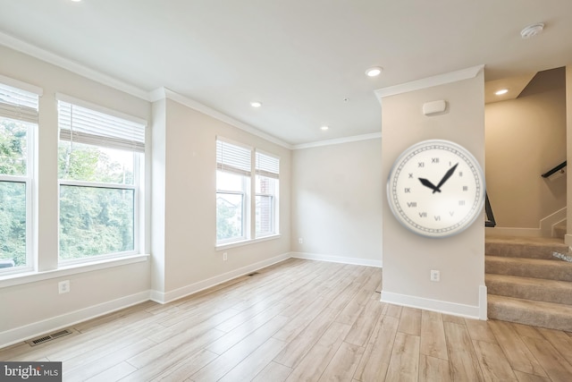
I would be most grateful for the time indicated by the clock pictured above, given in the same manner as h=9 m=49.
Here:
h=10 m=7
